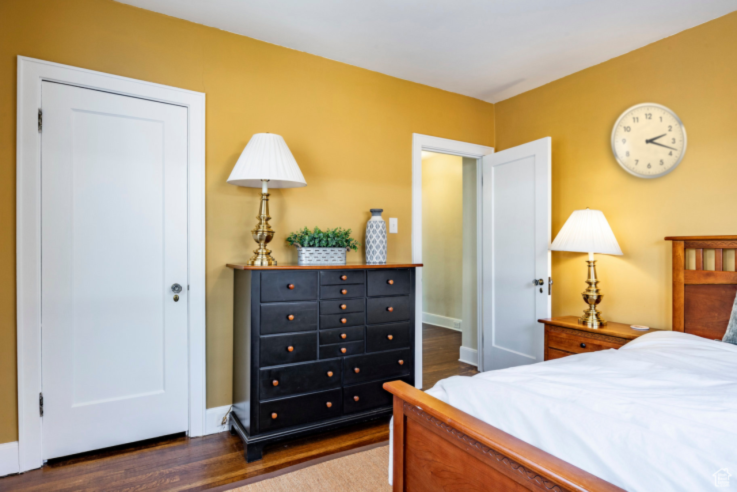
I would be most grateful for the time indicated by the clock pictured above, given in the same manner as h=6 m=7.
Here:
h=2 m=18
